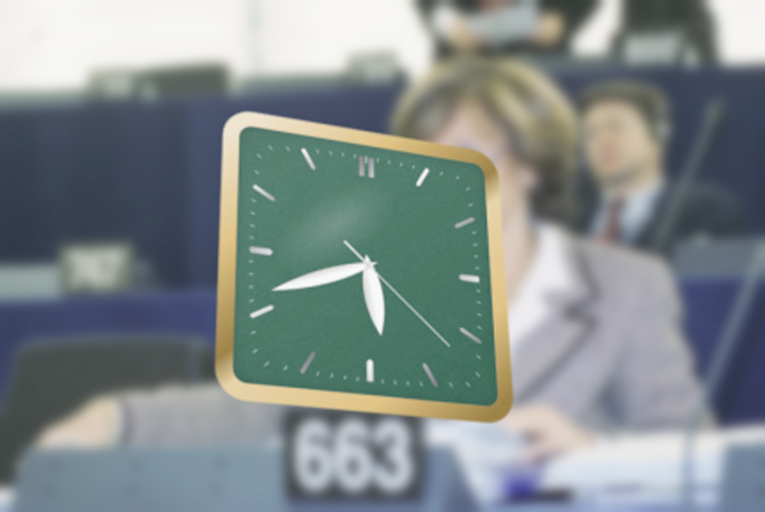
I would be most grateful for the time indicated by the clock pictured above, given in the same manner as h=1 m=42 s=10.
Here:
h=5 m=41 s=22
